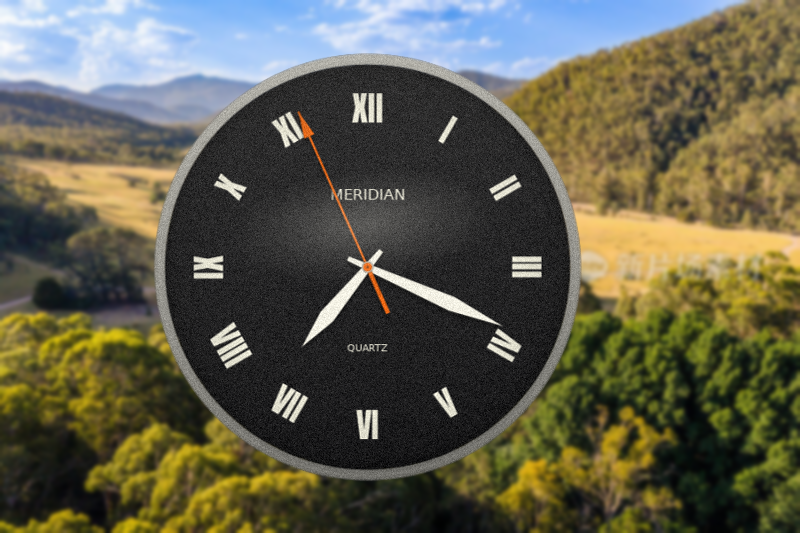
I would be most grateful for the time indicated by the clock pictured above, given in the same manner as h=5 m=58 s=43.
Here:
h=7 m=18 s=56
